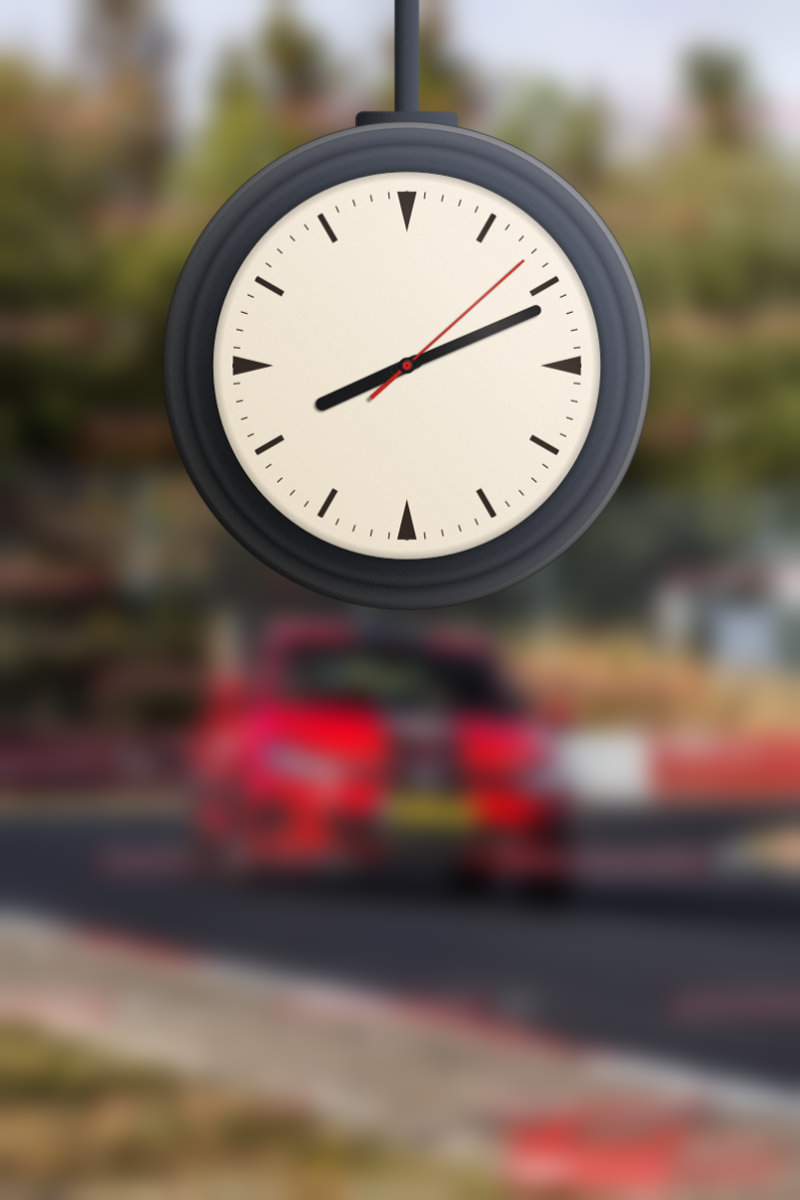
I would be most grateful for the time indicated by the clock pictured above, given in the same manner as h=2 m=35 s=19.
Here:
h=8 m=11 s=8
